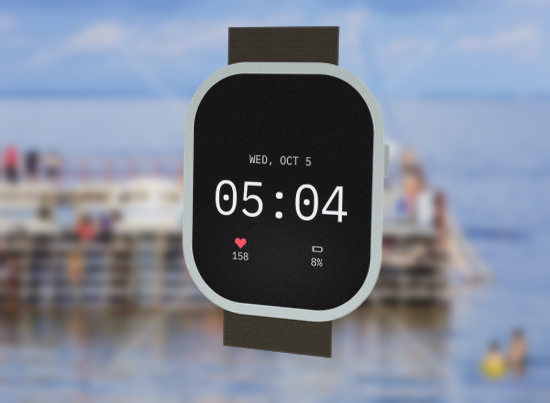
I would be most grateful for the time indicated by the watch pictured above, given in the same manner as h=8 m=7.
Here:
h=5 m=4
